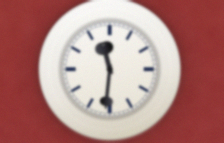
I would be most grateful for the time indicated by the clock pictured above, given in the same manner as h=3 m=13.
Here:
h=11 m=31
